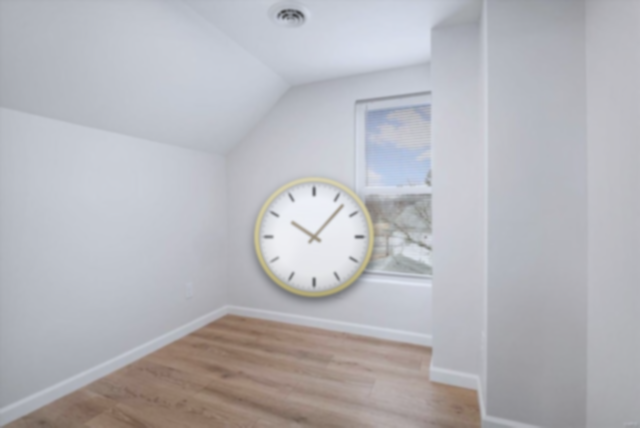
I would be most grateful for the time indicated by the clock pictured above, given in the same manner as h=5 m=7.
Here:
h=10 m=7
